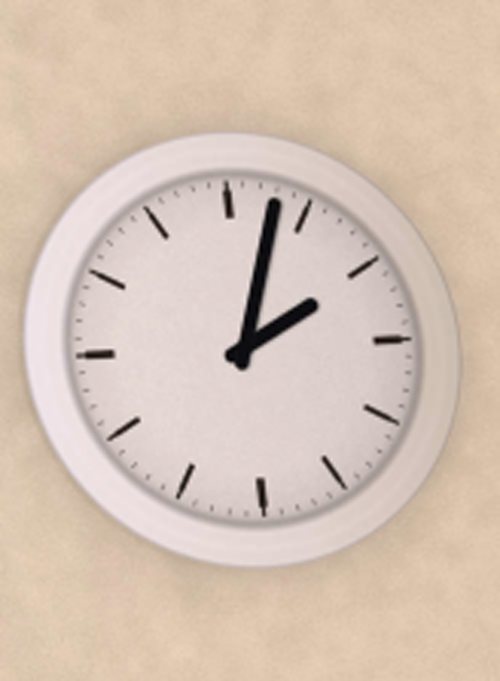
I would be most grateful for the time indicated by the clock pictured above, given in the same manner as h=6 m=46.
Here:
h=2 m=3
